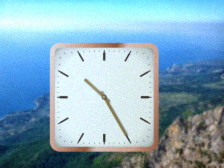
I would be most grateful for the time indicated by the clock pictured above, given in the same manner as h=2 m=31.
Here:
h=10 m=25
